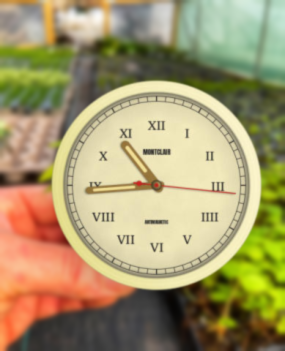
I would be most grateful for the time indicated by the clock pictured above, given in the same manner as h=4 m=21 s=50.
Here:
h=10 m=44 s=16
